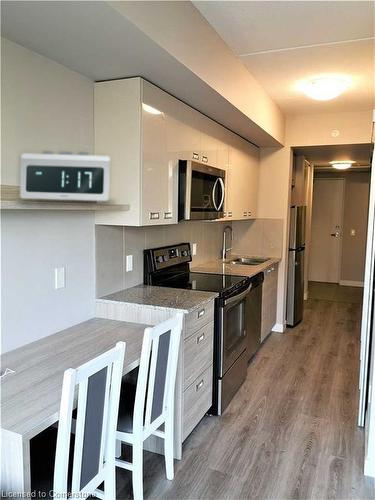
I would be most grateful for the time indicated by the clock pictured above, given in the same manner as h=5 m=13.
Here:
h=1 m=17
